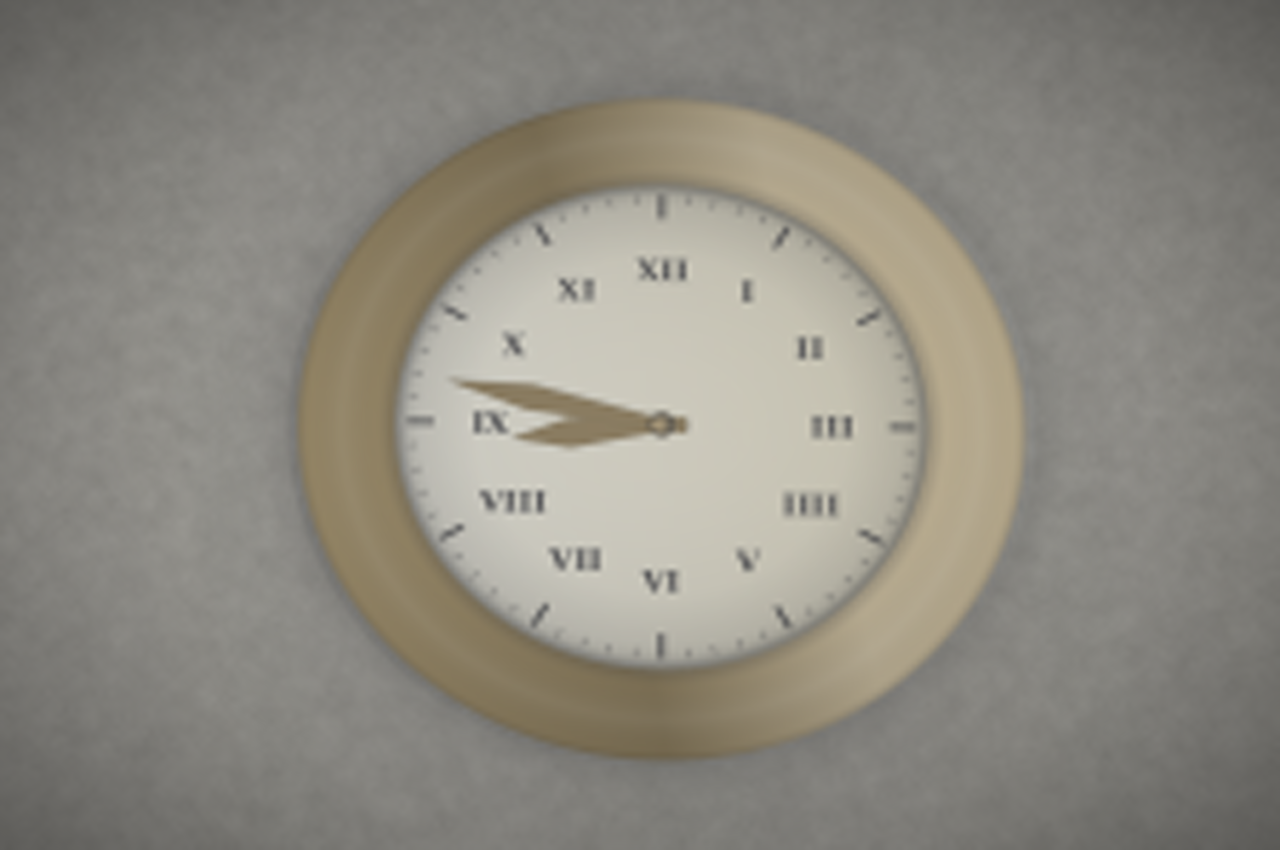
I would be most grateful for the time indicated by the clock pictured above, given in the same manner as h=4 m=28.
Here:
h=8 m=47
